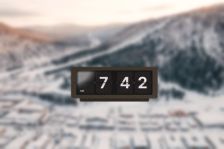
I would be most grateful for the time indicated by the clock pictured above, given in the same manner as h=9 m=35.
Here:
h=7 m=42
